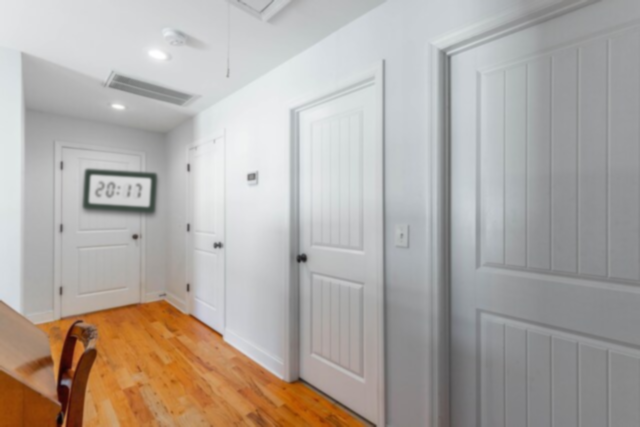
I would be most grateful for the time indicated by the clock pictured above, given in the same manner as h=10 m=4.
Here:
h=20 m=17
